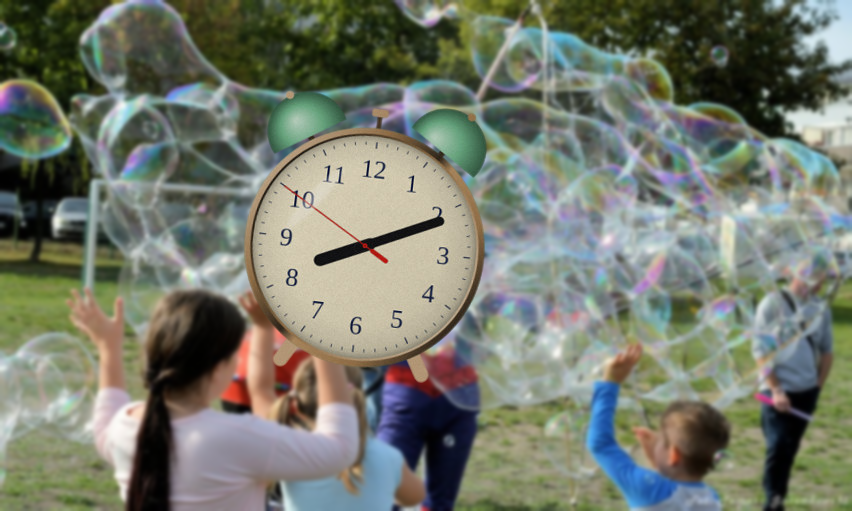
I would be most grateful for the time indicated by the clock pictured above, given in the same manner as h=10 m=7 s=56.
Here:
h=8 m=10 s=50
